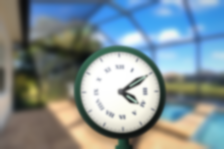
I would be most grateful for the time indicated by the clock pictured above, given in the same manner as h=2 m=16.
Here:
h=4 m=10
